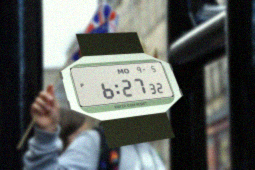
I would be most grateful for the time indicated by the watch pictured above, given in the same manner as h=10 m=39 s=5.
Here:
h=6 m=27 s=32
